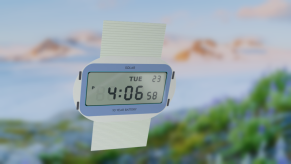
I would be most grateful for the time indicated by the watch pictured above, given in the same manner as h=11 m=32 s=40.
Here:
h=4 m=6 s=58
